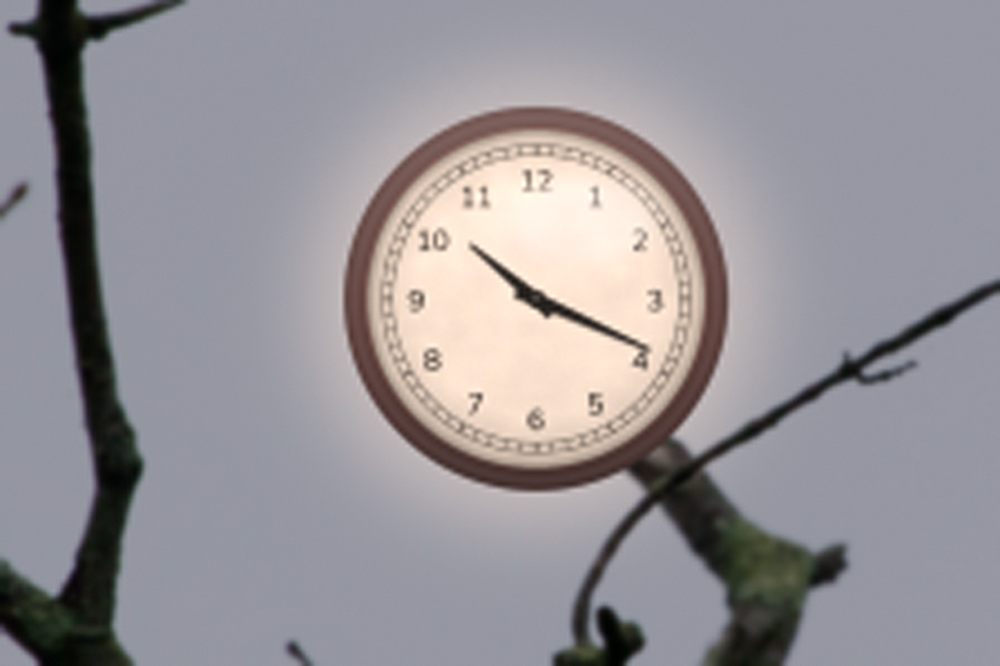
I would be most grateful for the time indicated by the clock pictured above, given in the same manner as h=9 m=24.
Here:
h=10 m=19
